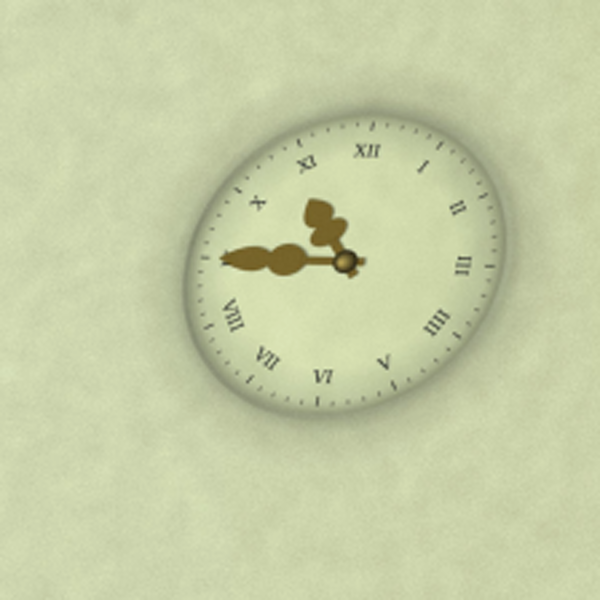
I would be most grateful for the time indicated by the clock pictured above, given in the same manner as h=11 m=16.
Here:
h=10 m=45
